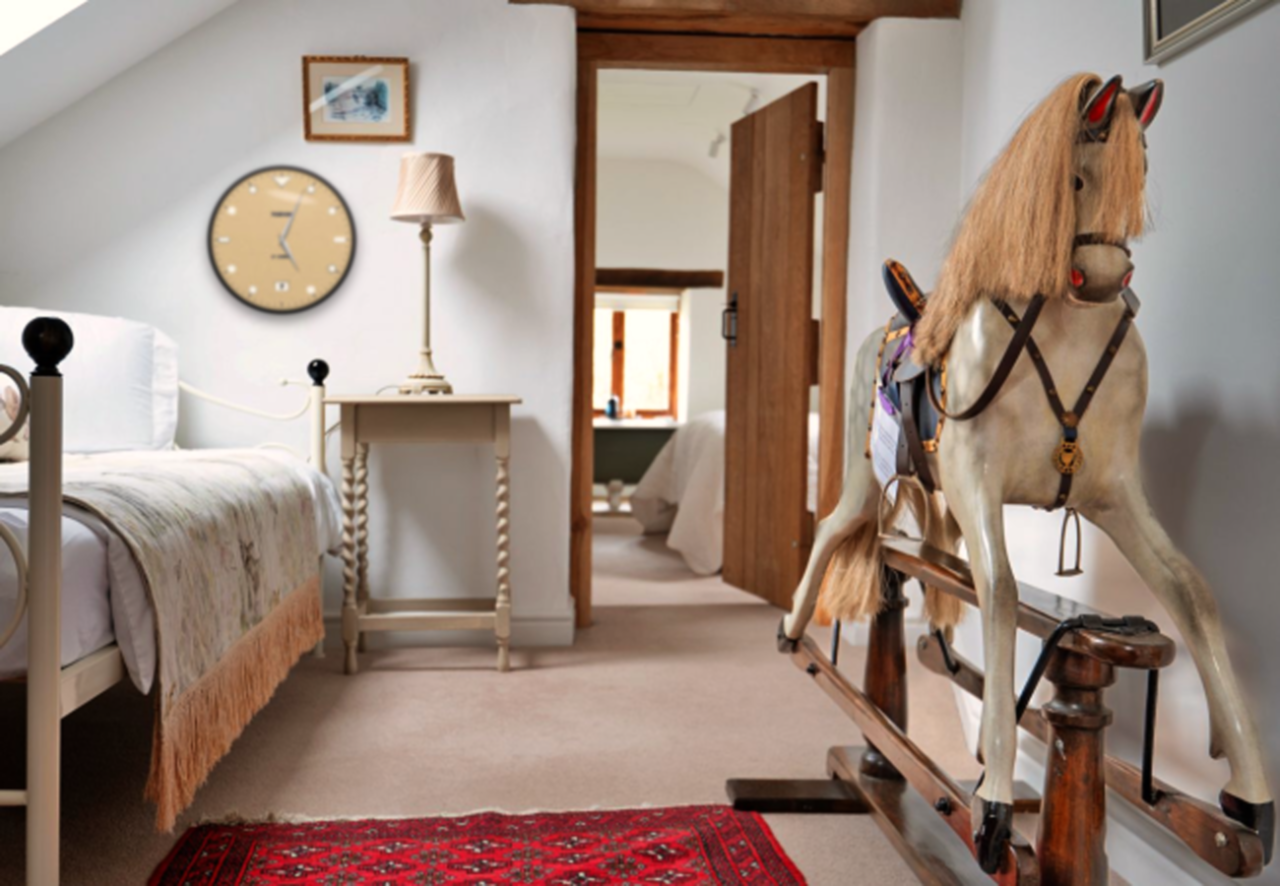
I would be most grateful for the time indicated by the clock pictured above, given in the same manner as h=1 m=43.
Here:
h=5 m=4
